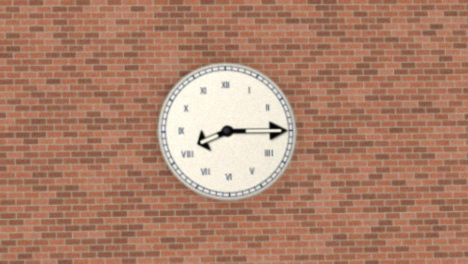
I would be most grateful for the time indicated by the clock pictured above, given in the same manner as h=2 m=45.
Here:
h=8 m=15
